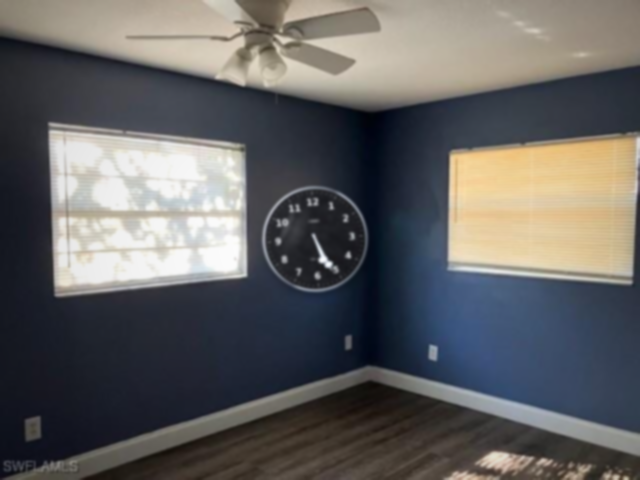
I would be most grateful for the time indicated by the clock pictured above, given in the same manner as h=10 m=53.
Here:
h=5 m=26
